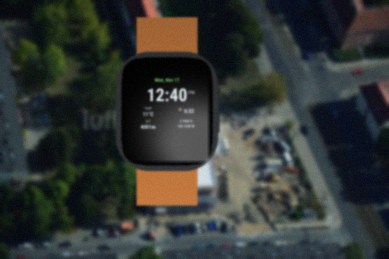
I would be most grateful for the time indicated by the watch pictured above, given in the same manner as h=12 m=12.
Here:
h=12 m=40
